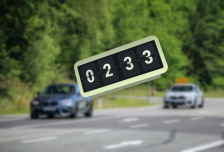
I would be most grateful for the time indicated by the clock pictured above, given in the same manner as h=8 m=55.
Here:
h=2 m=33
